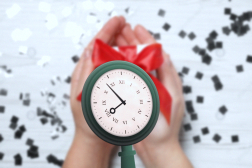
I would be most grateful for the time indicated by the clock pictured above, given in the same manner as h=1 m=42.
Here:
h=7 m=53
